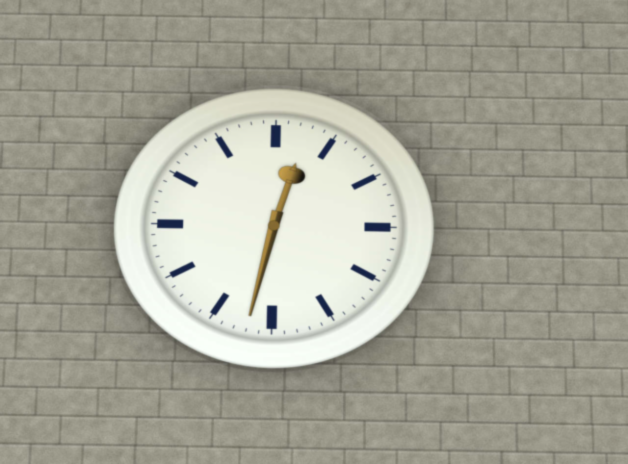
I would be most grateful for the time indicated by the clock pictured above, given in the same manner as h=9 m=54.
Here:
h=12 m=32
